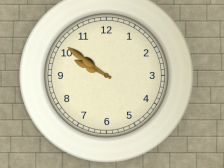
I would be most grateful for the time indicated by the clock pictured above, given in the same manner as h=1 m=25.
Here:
h=9 m=51
